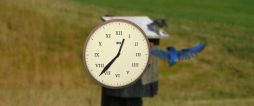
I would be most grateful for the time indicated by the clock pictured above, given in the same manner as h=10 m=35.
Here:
h=12 m=37
